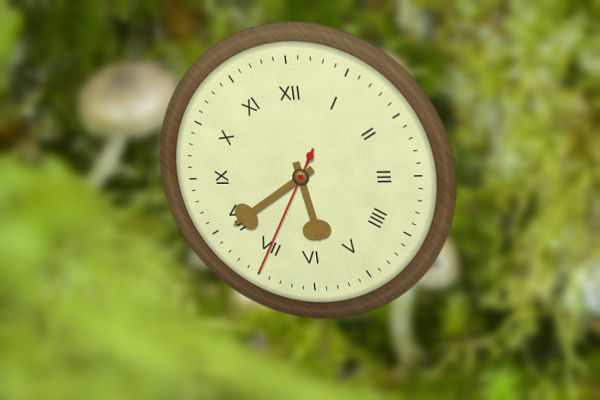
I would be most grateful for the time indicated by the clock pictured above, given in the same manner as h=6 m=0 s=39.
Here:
h=5 m=39 s=35
